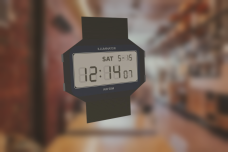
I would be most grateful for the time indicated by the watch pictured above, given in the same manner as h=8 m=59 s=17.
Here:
h=12 m=14 s=7
